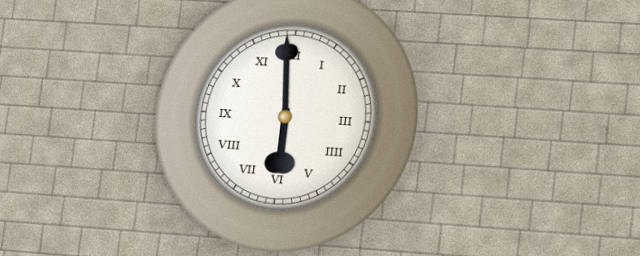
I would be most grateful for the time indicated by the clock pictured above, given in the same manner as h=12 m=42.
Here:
h=5 m=59
